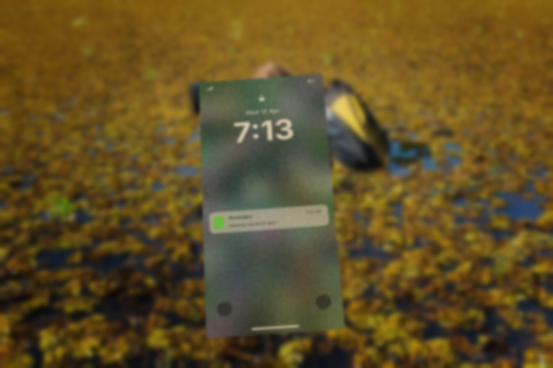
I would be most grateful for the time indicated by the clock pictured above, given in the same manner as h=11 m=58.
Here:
h=7 m=13
